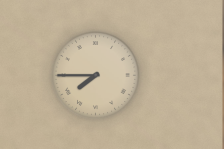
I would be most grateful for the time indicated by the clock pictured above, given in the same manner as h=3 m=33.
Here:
h=7 m=45
